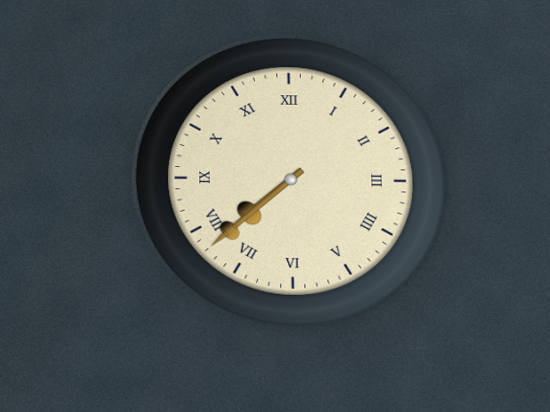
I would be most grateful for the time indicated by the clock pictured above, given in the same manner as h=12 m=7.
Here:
h=7 m=38
